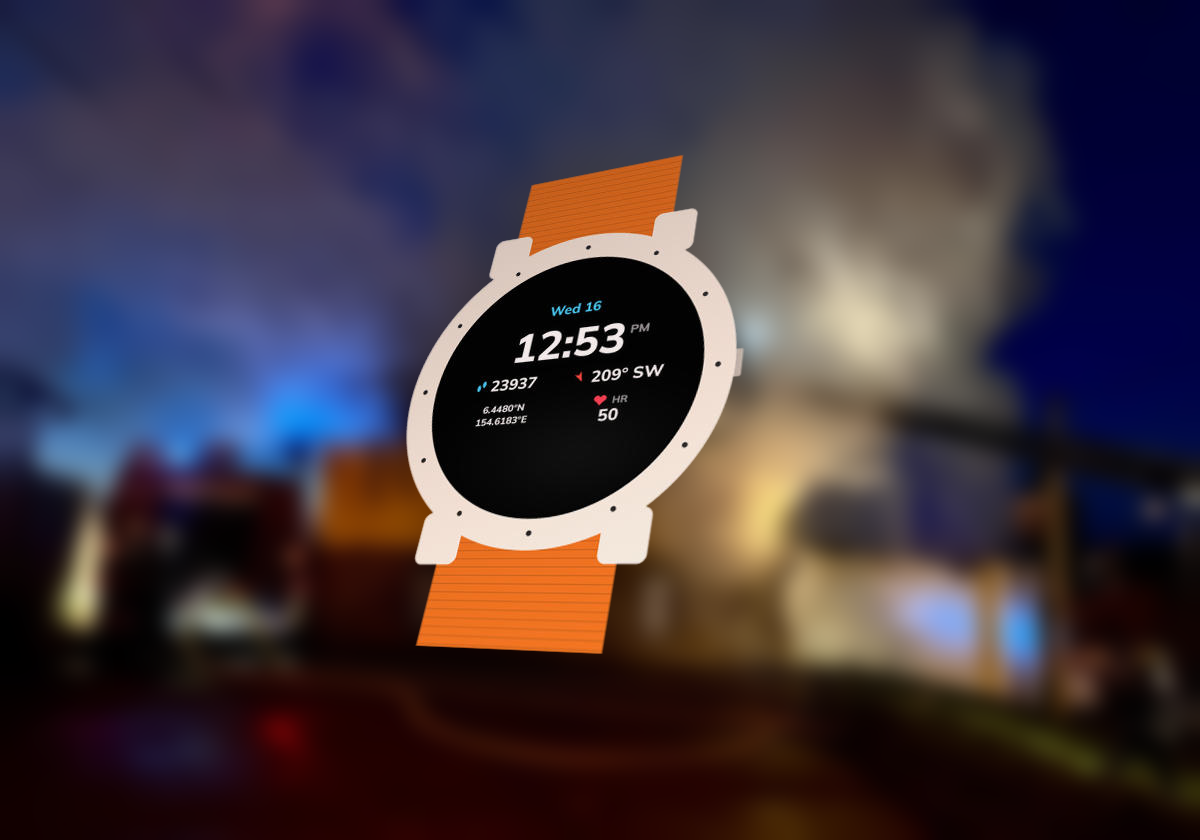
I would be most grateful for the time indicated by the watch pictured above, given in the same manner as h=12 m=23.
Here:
h=12 m=53
